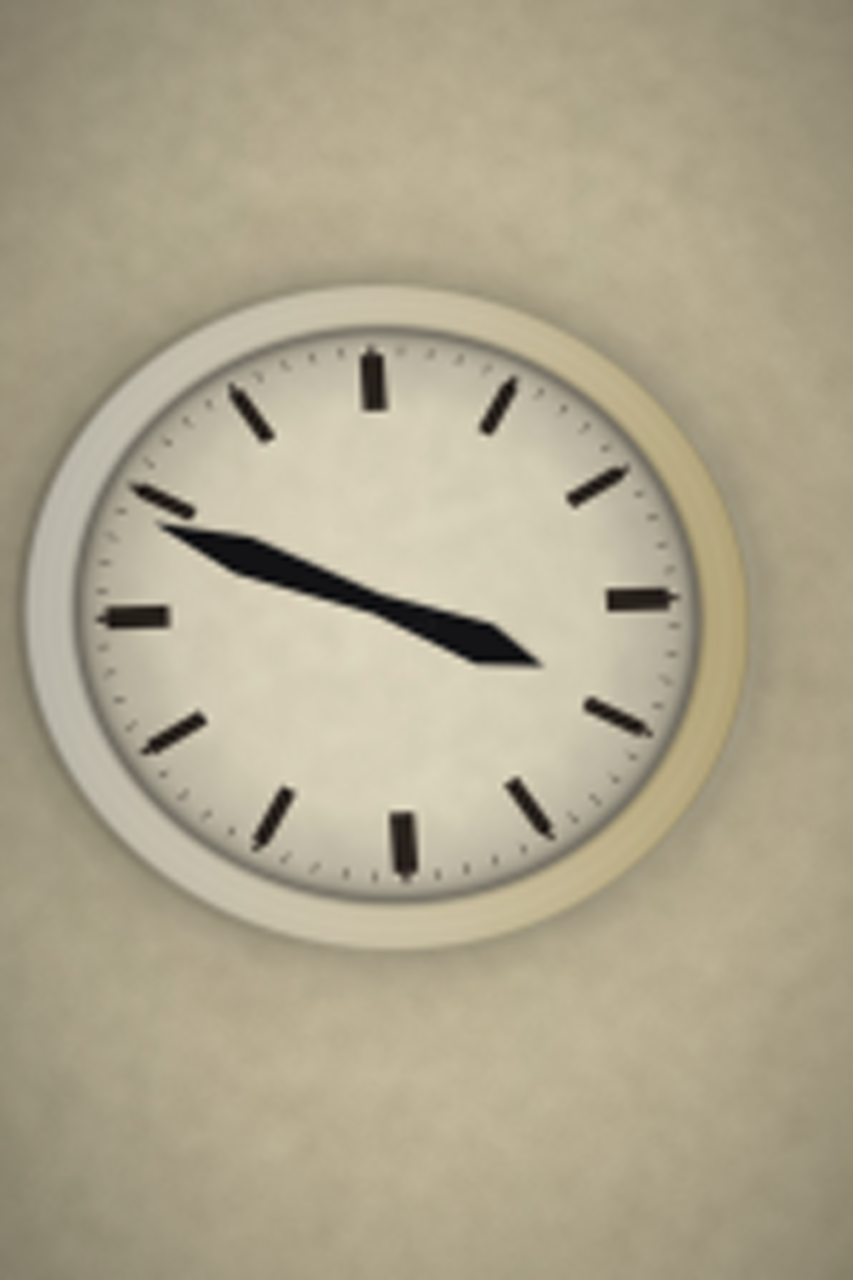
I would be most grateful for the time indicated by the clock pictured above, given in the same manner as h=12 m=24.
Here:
h=3 m=49
